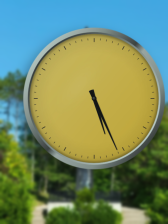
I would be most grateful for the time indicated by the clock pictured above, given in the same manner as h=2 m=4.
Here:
h=5 m=26
